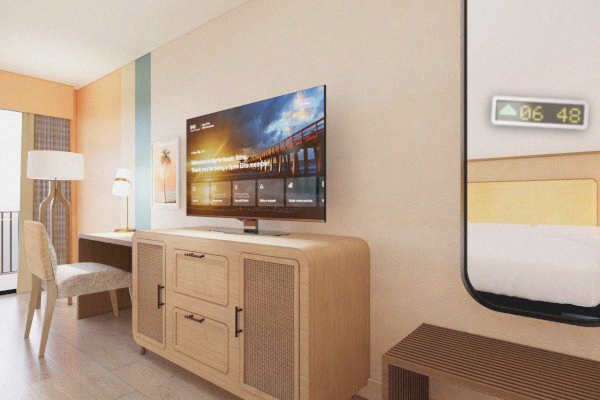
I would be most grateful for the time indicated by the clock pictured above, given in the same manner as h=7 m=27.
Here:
h=6 m=48
